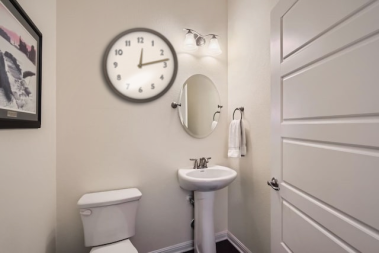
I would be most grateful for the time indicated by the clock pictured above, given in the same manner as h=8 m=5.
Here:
h=12 m=13
